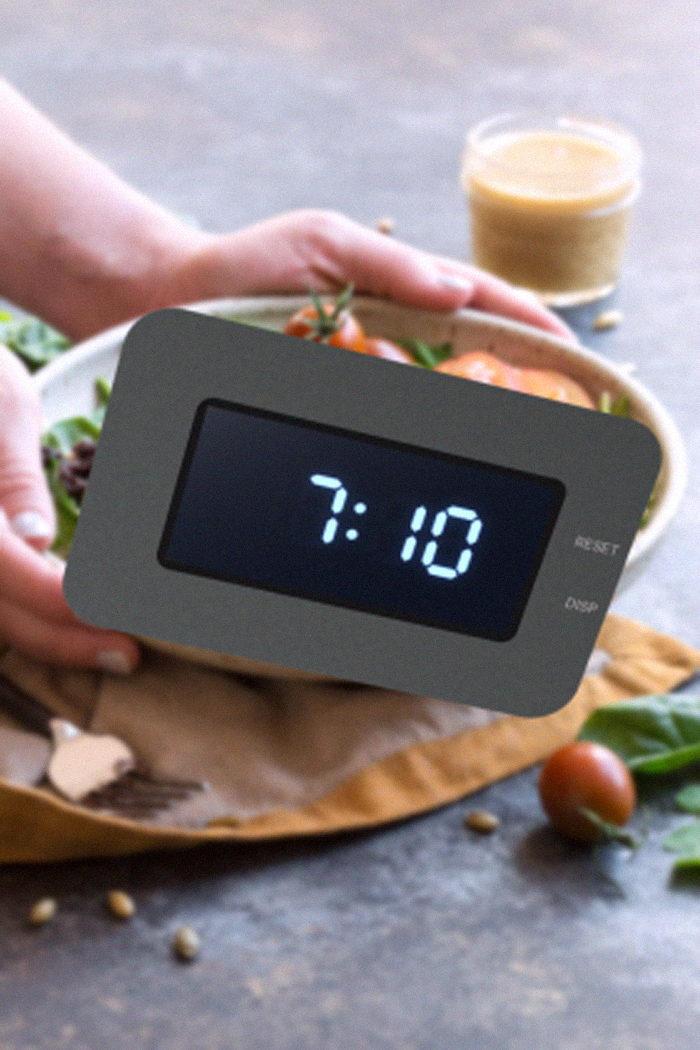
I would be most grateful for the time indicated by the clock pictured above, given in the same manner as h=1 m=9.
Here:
h=7 m=10
